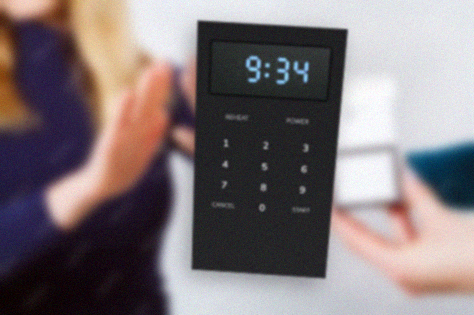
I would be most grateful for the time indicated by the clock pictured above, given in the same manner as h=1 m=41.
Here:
h=9 m=34
